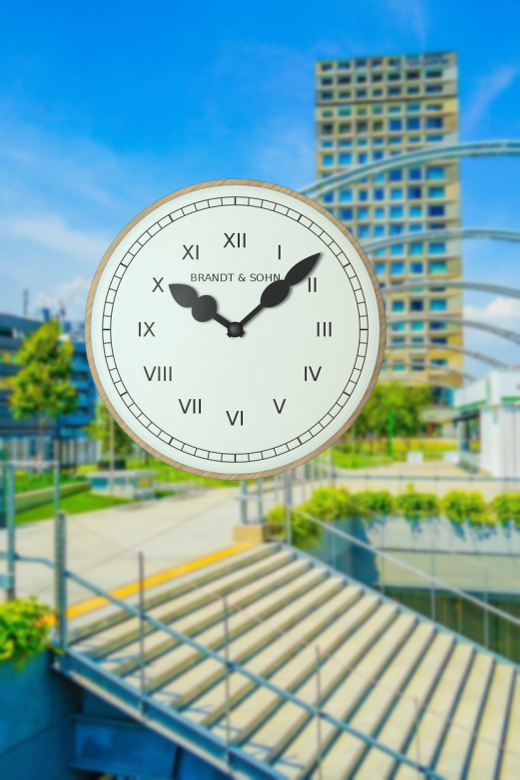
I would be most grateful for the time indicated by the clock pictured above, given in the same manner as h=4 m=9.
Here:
h=10 m=8
